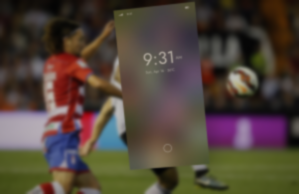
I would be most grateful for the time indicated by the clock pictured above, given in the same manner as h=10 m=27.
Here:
h=9 m=31
